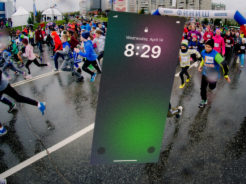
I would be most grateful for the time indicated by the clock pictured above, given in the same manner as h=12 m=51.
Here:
h=8 m=29
